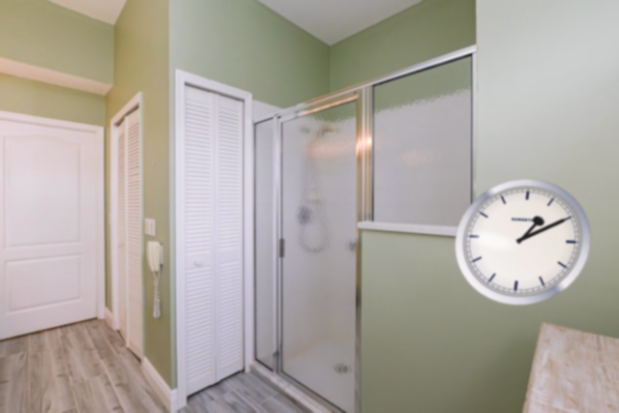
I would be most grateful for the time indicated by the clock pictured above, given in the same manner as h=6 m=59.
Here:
h=1 m=10
